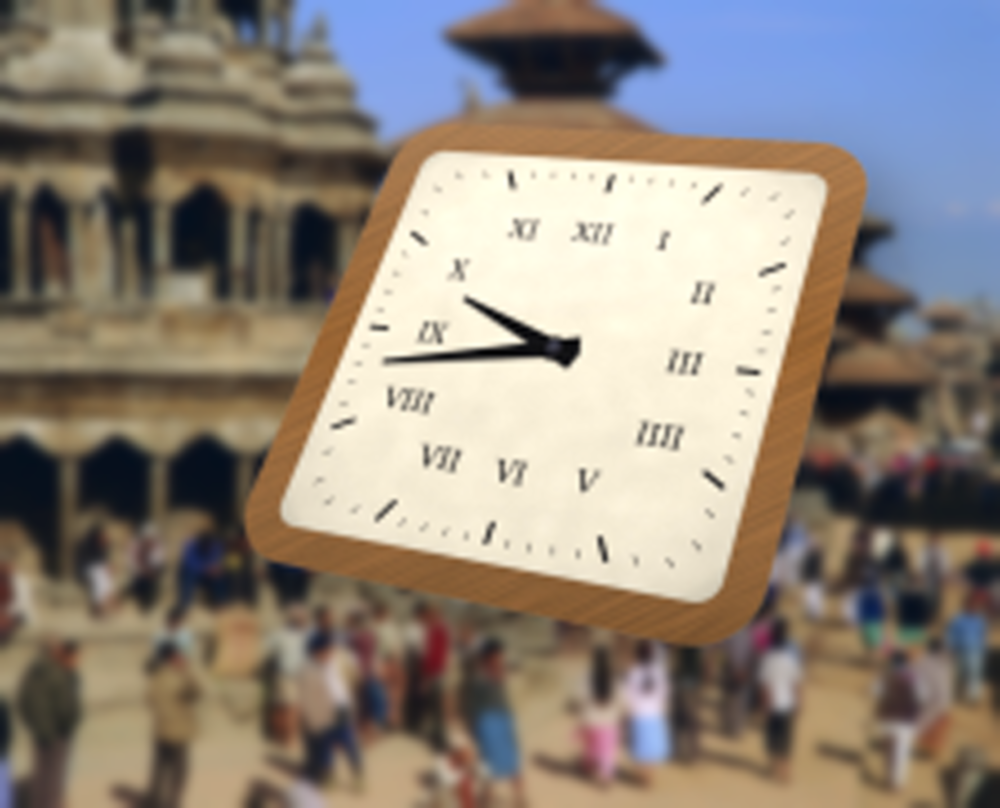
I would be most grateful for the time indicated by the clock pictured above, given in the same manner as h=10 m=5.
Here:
h=9 m=43
